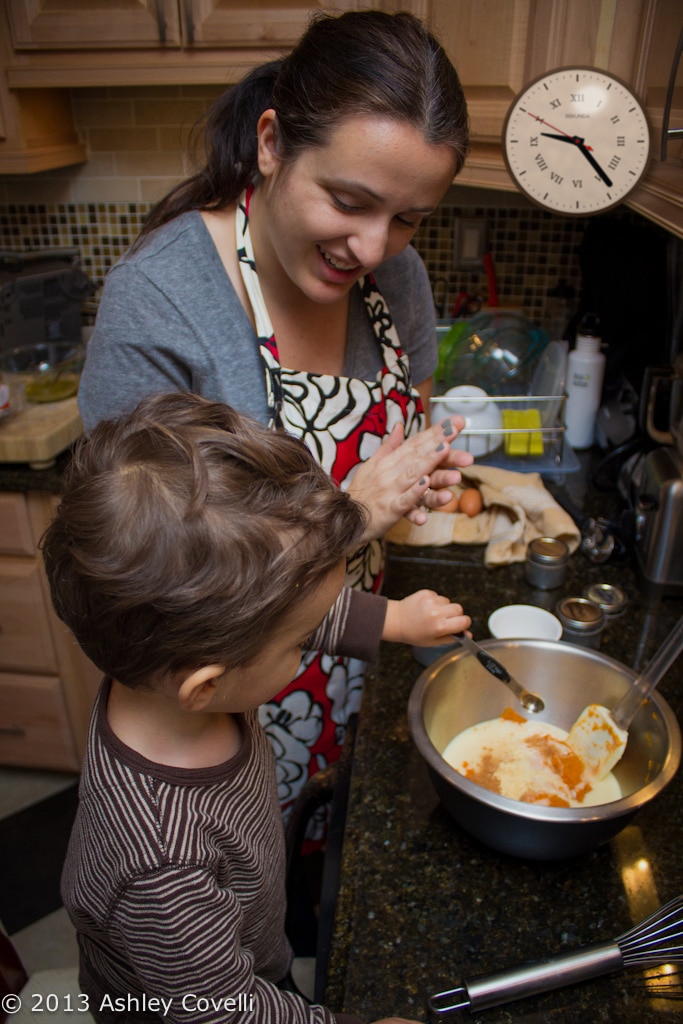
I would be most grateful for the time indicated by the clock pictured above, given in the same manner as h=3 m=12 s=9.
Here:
h=9 m=23 s=50
